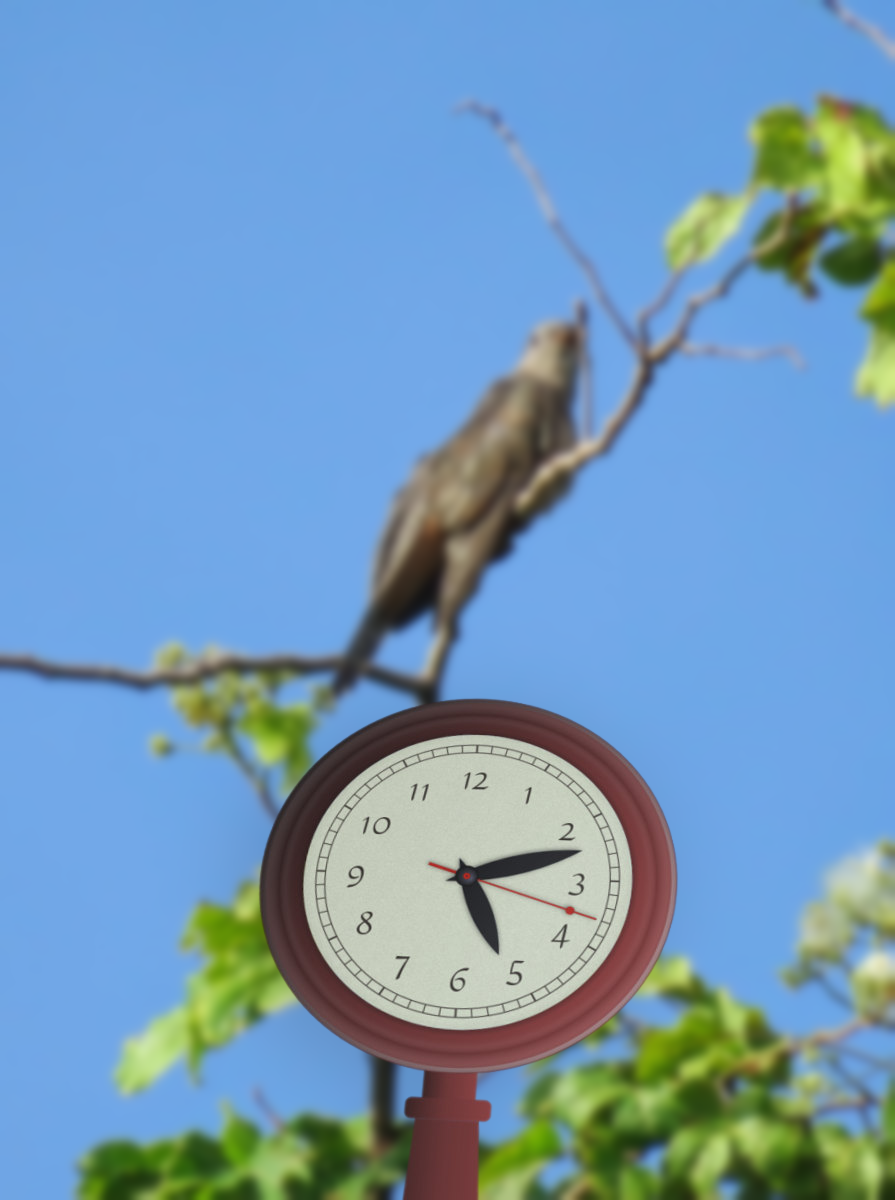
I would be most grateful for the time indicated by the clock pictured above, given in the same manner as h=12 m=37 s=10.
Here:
h=5 m=12 s=18
